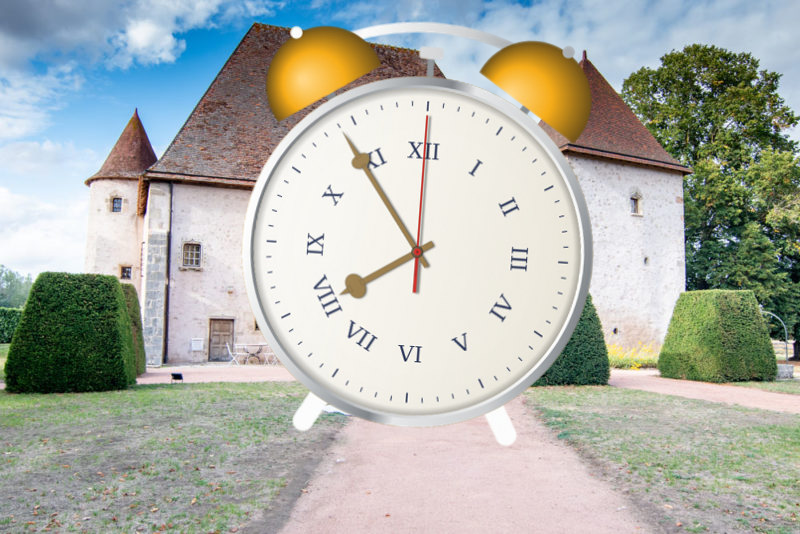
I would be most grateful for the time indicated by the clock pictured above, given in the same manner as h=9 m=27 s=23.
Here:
h=7 m=54 s=0
